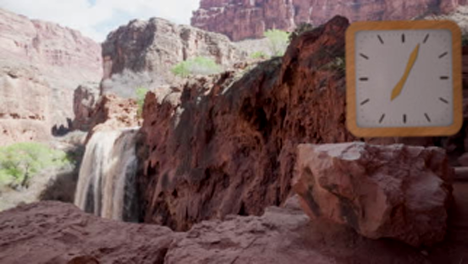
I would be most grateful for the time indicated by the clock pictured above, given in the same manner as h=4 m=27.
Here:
h=7 m=4
